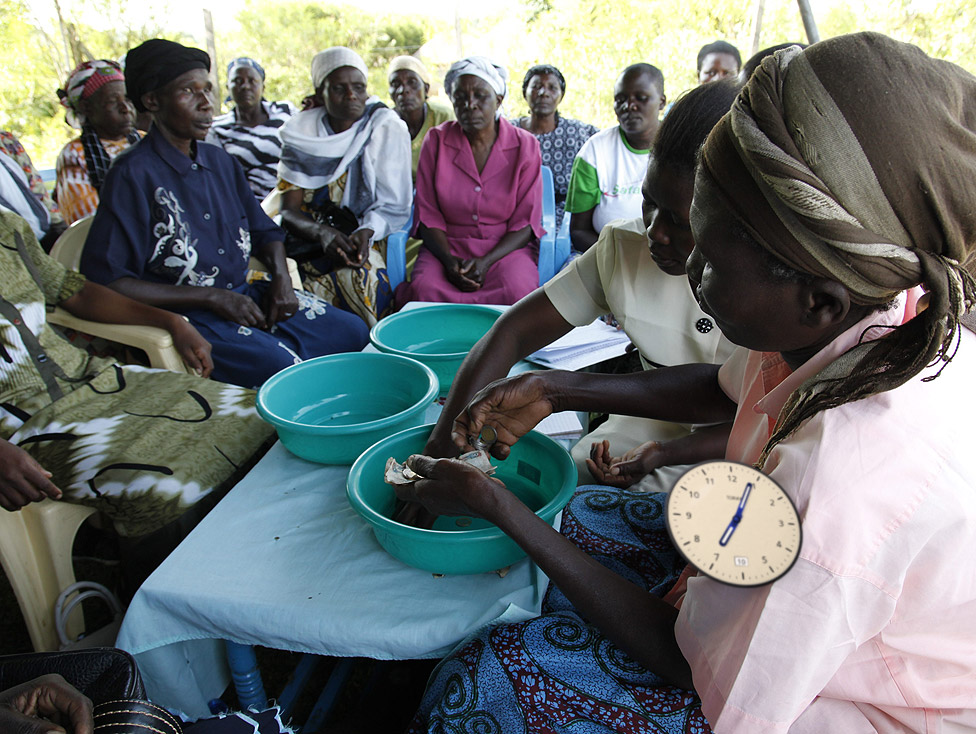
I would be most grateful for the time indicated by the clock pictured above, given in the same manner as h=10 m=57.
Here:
h=7 m=4
